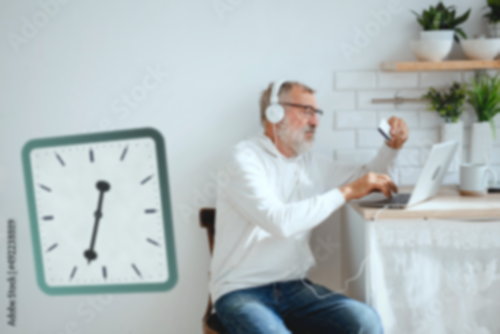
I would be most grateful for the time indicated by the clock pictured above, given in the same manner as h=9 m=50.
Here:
h=12 m=33
